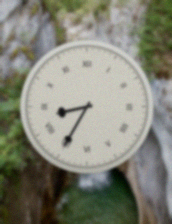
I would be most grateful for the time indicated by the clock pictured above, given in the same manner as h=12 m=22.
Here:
h=8 m=35
